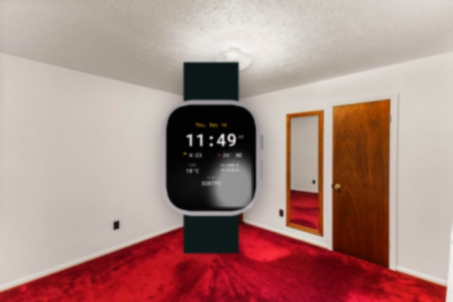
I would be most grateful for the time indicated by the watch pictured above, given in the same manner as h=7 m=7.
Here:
h=11 m=49
